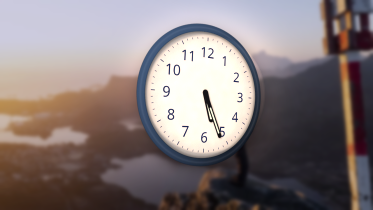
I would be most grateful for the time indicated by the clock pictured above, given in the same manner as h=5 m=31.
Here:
h=5 m=26
